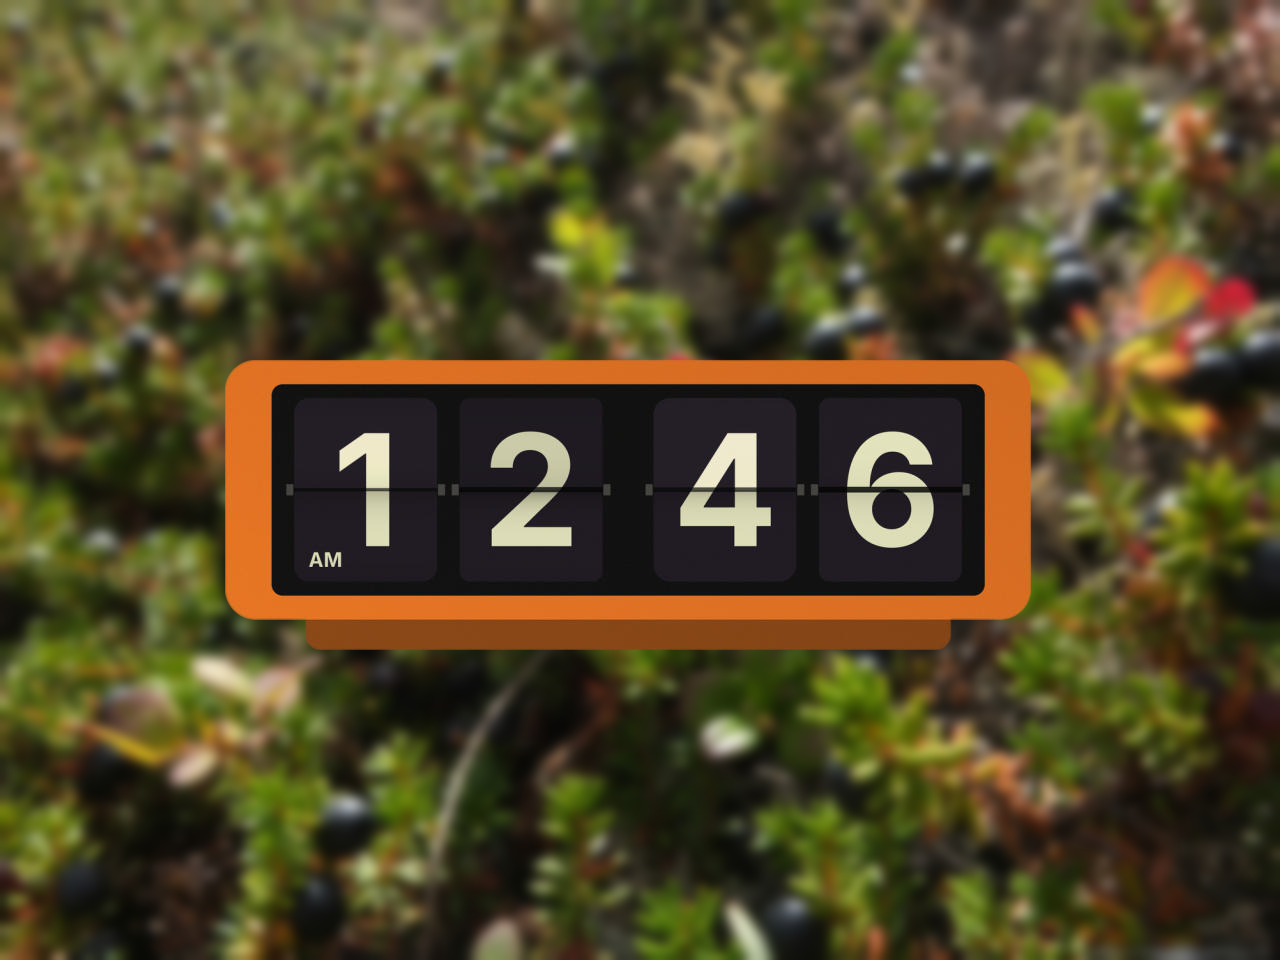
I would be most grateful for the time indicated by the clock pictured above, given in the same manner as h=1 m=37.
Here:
h=12 m=46
